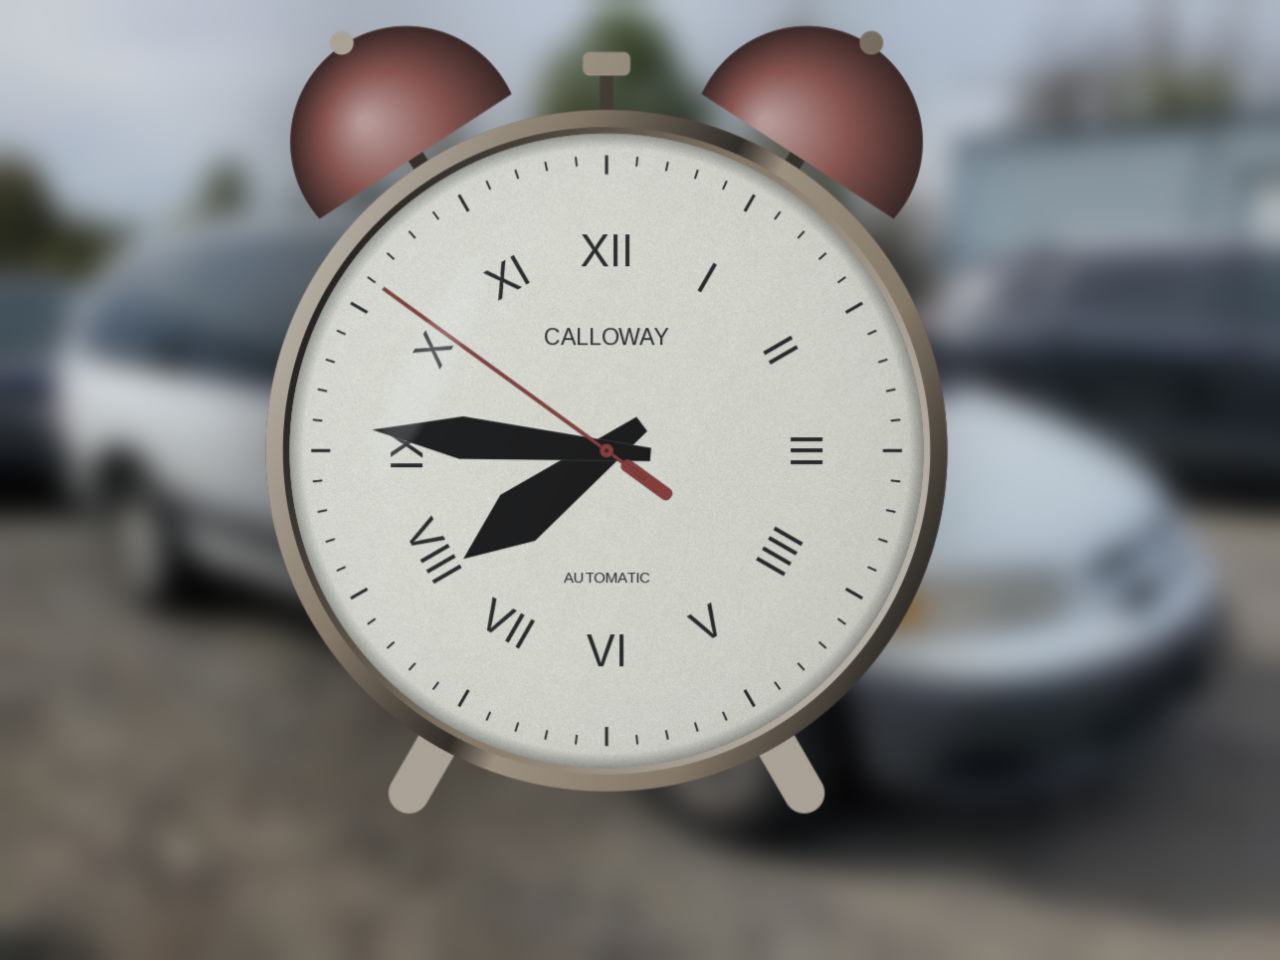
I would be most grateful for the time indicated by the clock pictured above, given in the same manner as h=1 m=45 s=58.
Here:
h=7 m=45 s=51
